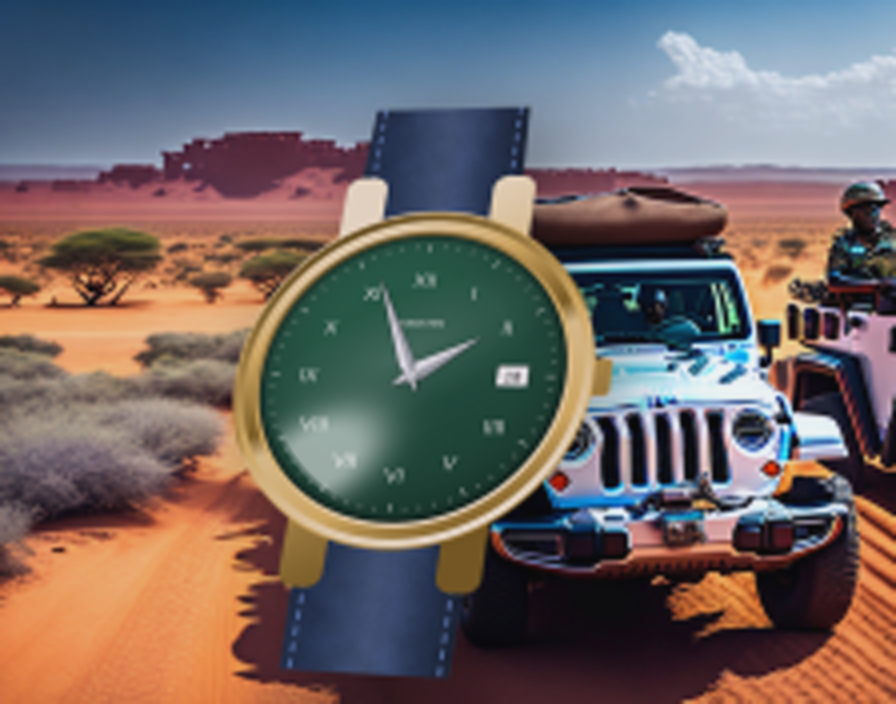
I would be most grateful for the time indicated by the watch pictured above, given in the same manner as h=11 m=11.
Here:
h=1 m=56
